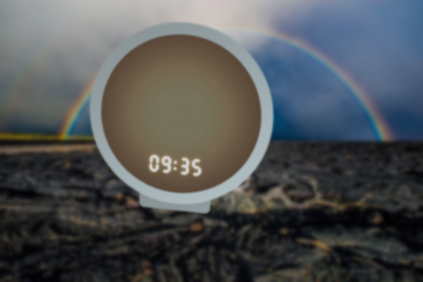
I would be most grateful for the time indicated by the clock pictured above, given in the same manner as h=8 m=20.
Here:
h=9 m=35
